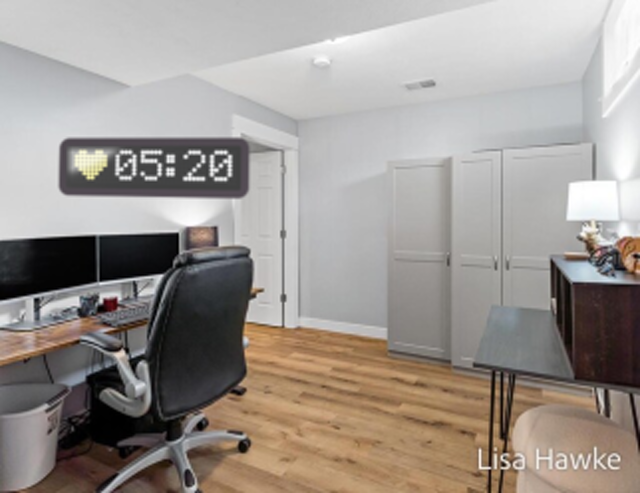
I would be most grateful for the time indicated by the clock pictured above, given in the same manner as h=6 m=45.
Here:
h=5 m=20
